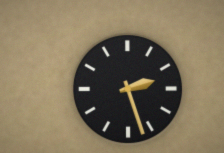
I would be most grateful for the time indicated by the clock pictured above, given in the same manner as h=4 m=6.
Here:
h=2 m=27
